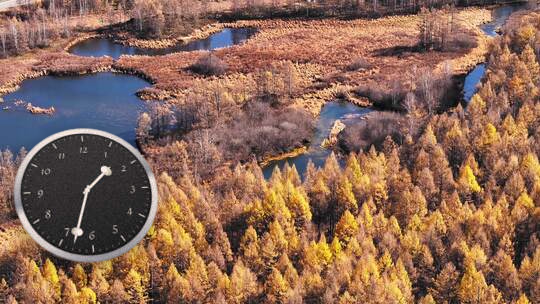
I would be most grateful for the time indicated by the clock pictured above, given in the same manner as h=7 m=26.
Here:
h=1 m=33
